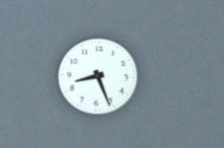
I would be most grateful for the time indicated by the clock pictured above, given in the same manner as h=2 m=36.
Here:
h=8 m=26
